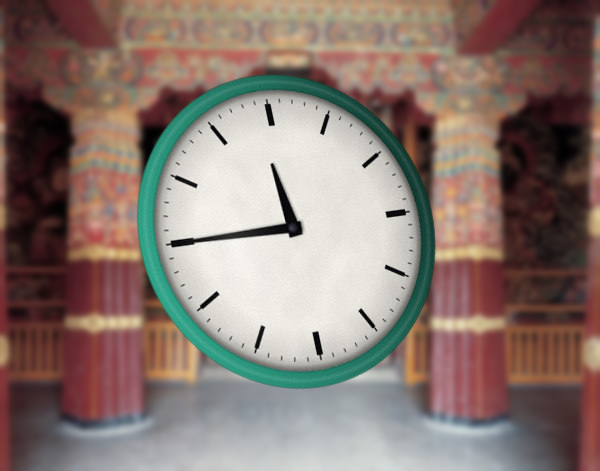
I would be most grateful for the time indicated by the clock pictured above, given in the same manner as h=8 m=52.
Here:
h=11 m=45
